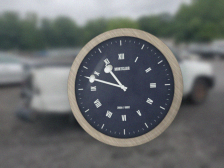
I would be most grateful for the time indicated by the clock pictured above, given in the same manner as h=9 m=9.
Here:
h=10 m=48
